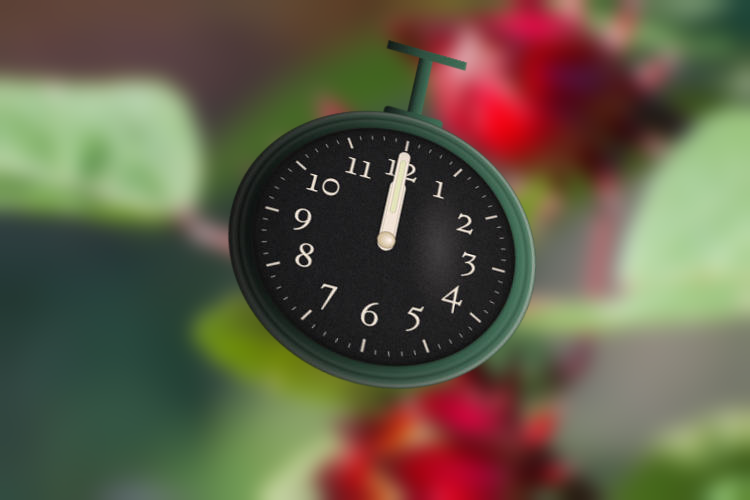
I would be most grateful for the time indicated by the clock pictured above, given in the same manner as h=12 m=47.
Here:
h=12 m=0
